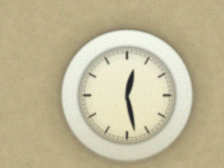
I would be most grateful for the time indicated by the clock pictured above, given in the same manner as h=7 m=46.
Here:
h=12 m=28
